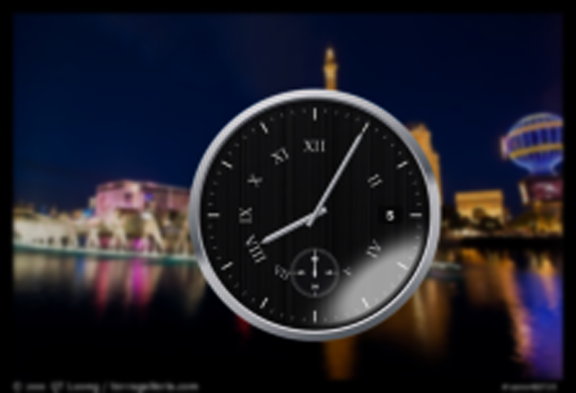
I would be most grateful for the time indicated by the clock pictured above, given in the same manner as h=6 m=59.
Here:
h=8 m=5
